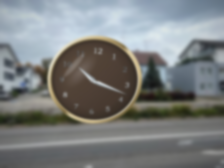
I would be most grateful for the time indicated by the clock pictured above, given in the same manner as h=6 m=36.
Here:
h=10 m=18
